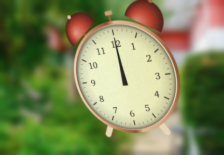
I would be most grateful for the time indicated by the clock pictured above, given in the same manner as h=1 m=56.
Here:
h=12 m=0
